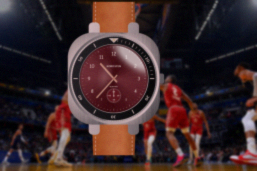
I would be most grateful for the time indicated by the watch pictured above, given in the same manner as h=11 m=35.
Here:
h=10 m=37
